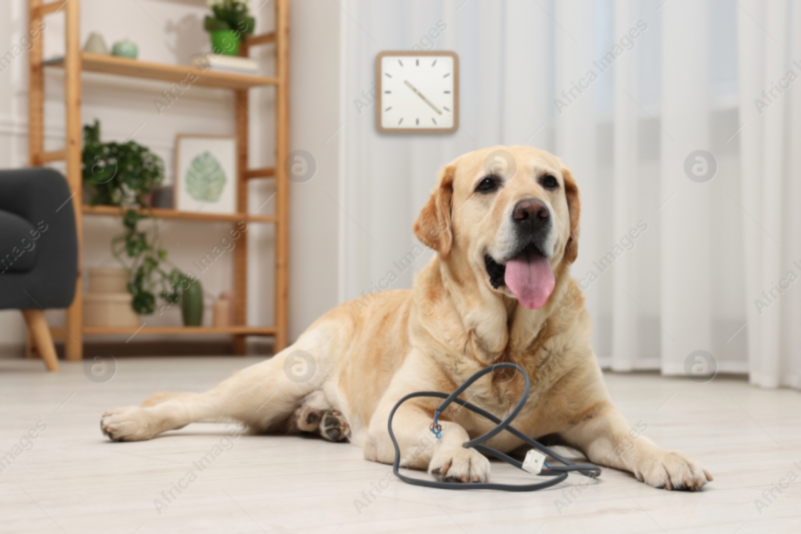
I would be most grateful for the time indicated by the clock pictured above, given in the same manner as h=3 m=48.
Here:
h=10 m=22
